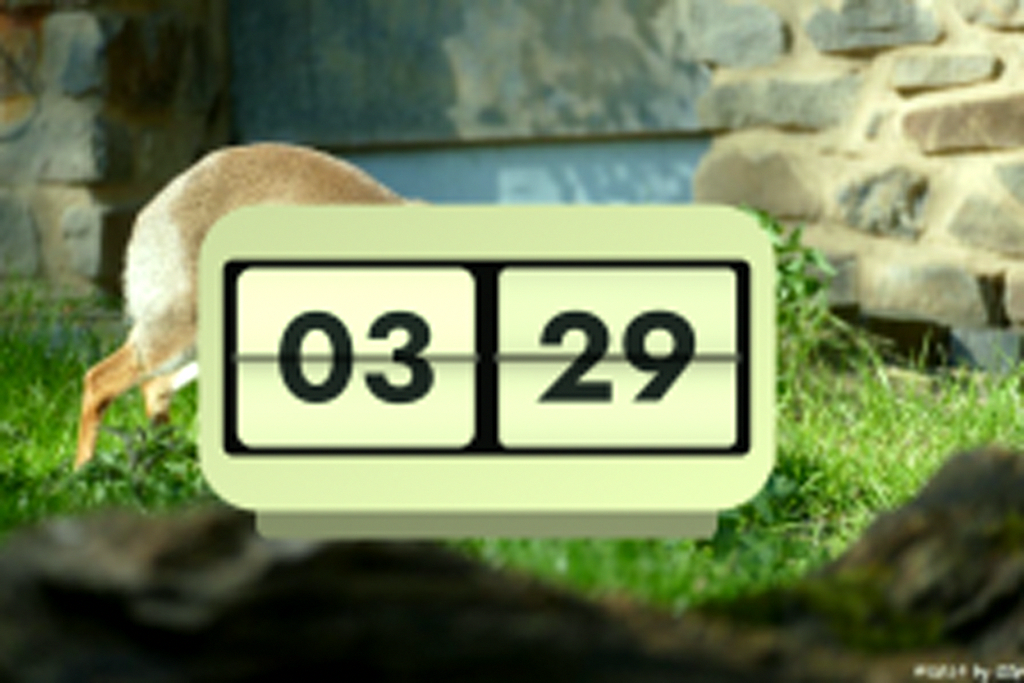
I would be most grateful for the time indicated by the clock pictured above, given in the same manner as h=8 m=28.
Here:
h=3 m=29
